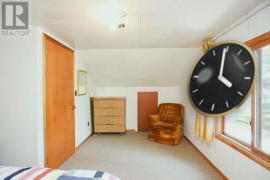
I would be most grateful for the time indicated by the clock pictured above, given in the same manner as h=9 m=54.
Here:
h=3 m=59
